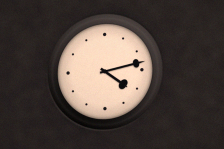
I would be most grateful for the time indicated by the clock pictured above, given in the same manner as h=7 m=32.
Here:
h=4 m=13
